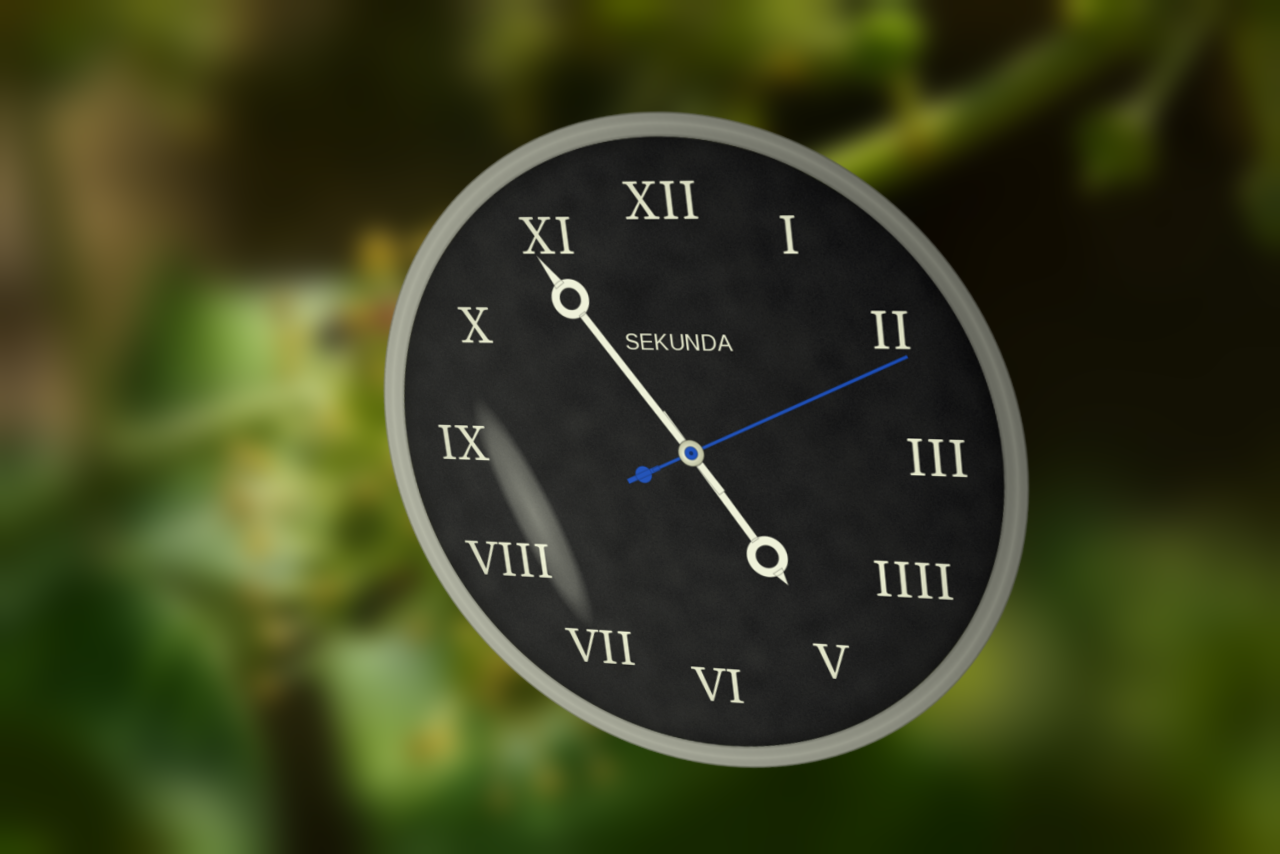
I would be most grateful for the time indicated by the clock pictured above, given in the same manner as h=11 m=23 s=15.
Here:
h=4 m=54 s=11
